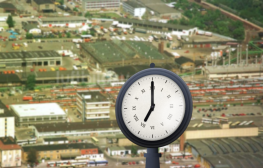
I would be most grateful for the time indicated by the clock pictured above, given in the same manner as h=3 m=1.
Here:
h=7 m=0
